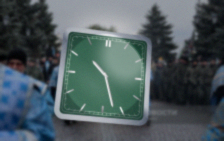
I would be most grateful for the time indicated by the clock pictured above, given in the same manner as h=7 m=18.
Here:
h=10 m=27
